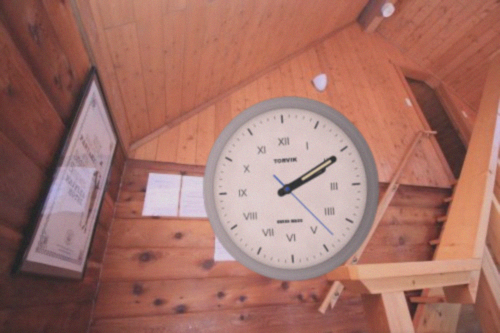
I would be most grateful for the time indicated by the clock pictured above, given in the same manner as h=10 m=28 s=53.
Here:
h=2 m=10 s=23
